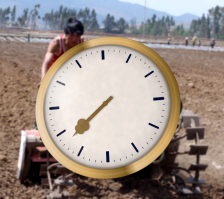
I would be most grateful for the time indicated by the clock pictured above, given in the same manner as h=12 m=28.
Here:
h=7 m=38
